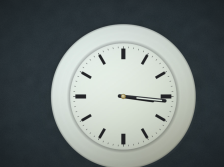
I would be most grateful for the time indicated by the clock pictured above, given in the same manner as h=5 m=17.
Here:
h=3 m=16
